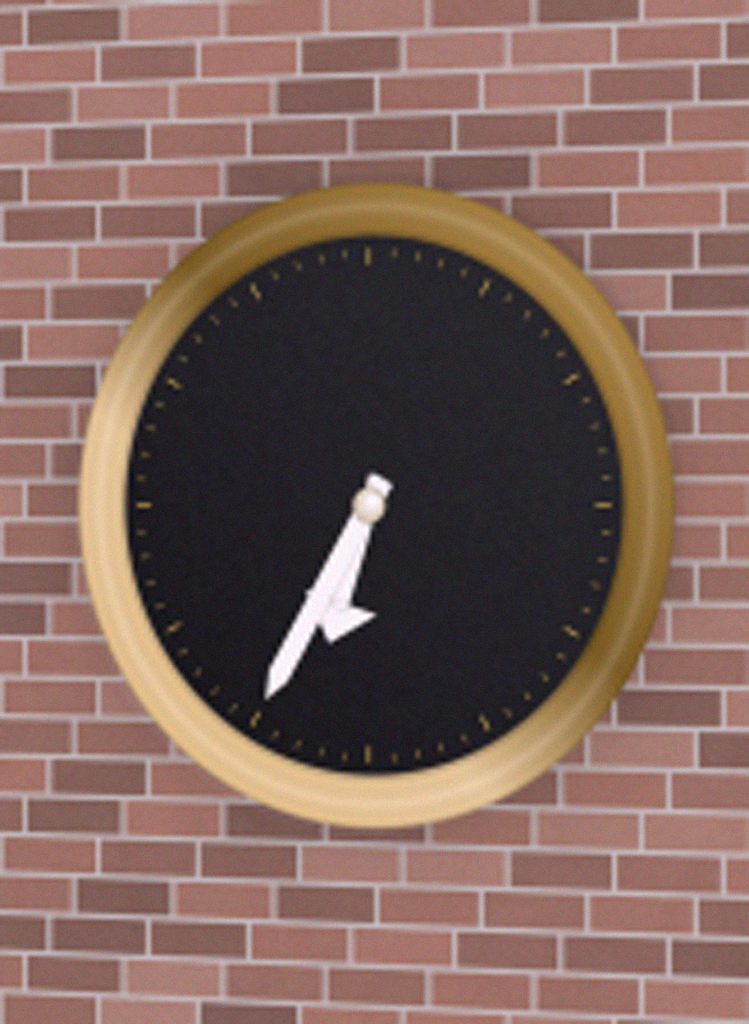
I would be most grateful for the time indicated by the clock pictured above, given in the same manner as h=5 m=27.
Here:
h=6 m=35
